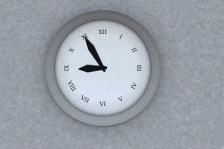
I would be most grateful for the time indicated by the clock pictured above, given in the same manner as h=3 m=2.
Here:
h=8 m=55
